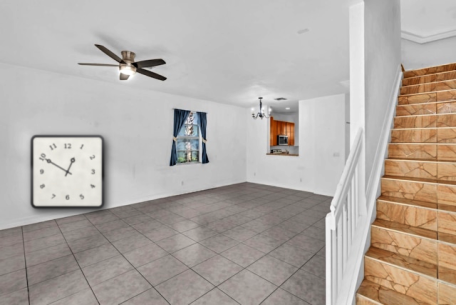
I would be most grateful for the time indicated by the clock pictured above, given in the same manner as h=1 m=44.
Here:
h=12 m=50
